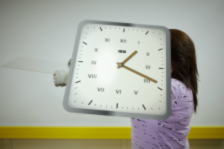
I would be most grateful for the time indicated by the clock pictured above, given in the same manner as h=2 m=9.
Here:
h=1 m=19
